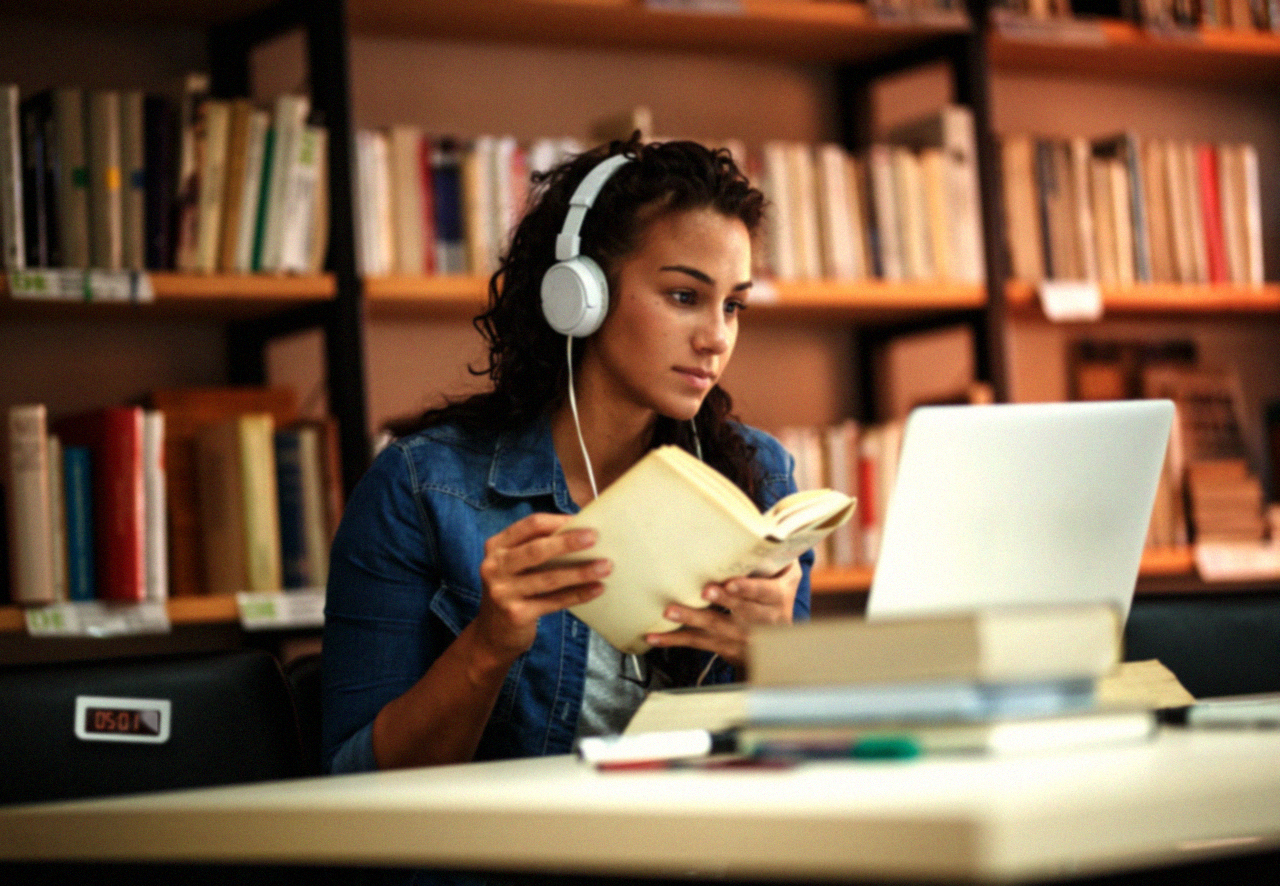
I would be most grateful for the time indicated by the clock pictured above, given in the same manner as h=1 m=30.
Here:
h=5 m=1
